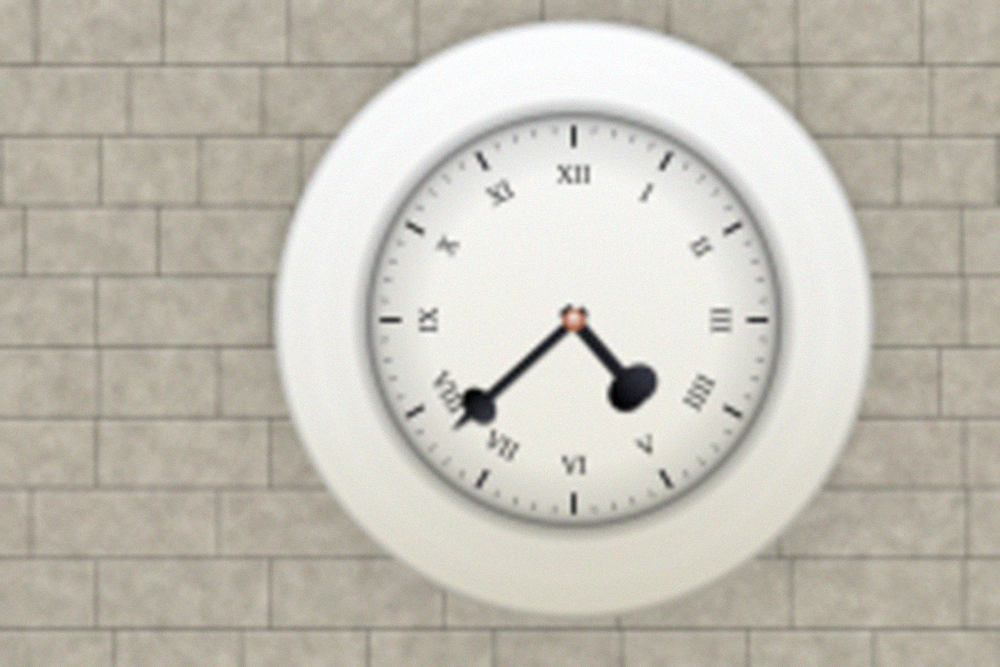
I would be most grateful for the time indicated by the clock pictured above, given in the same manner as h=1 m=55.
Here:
h=4 m=38
